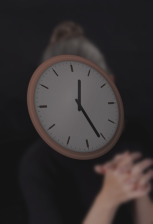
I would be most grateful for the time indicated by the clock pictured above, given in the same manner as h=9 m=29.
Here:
h=12 m=26
